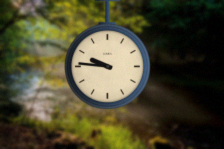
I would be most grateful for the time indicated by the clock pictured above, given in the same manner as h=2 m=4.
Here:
h=9 m=46
